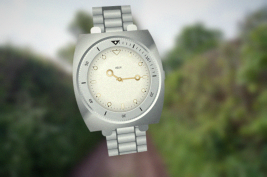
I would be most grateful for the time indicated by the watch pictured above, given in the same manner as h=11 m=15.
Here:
h=10 m=15
